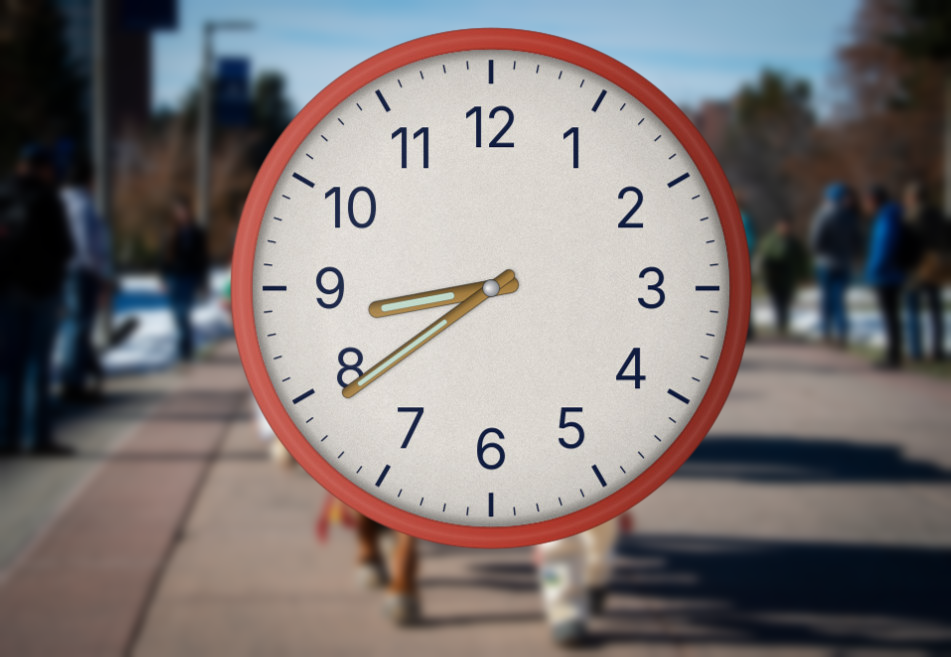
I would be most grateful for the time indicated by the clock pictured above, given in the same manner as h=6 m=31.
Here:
h=8 m=39
